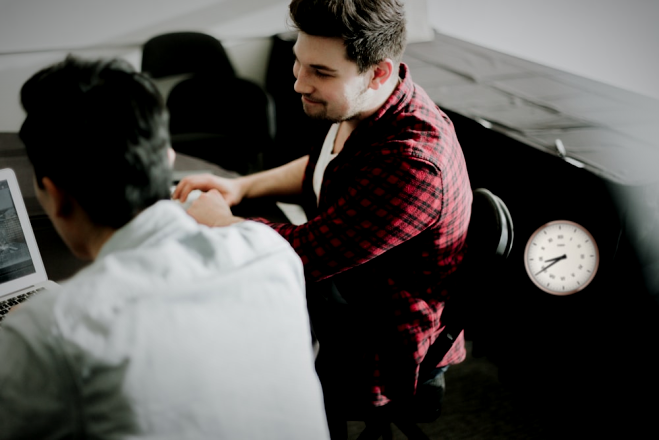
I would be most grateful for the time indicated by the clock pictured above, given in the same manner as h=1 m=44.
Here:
h=8 m=40
